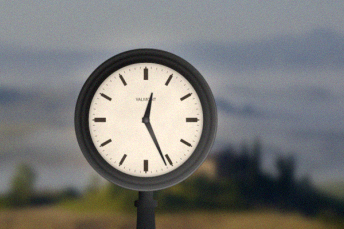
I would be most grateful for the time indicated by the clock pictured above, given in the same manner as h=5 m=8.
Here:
h=12 m=26
